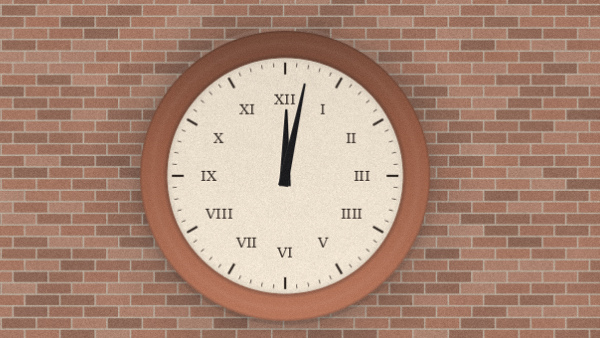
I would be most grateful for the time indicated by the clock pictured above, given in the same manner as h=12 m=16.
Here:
h=12 m=2
